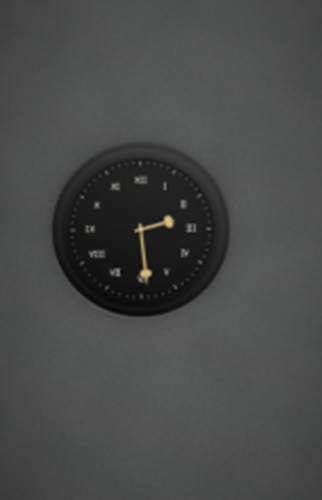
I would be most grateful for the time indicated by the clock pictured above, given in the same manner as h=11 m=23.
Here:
h=2 m=29
